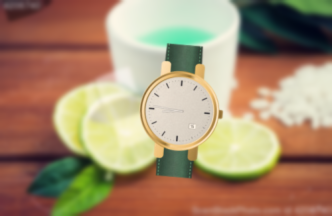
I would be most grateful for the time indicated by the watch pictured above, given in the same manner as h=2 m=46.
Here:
h=8 m=46
